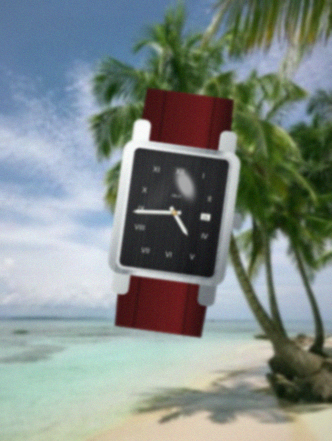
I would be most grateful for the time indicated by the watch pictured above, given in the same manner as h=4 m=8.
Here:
h=4 m=44
